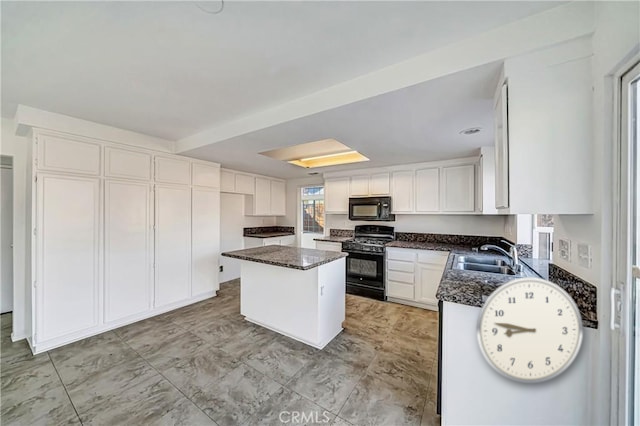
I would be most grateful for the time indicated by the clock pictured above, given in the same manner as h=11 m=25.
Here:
h=8 m=47
